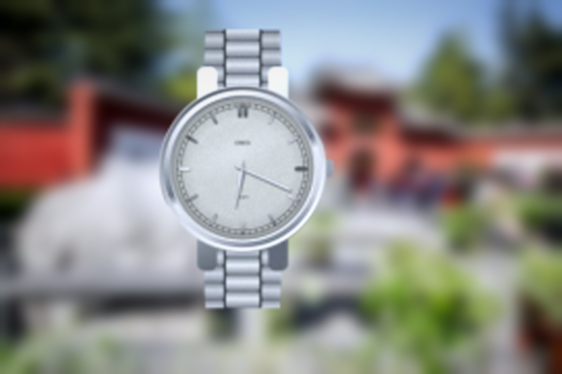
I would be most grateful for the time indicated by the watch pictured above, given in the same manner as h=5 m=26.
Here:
h=6 m=19
